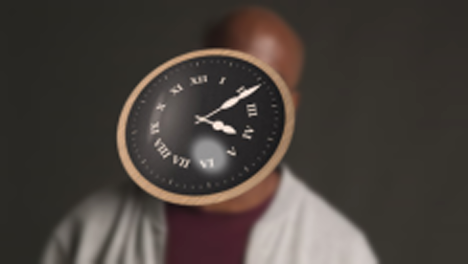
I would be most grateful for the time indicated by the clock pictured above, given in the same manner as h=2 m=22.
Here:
h=4 m=11
